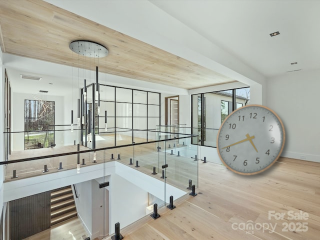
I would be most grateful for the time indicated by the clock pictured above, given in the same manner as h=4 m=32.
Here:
h=4 m=41
